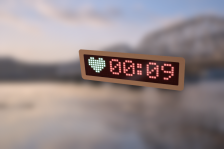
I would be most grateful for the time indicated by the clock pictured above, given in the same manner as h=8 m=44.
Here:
h=0 m=9
